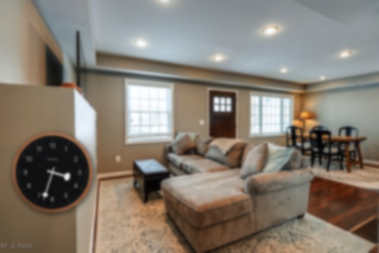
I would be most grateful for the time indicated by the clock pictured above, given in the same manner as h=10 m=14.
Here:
h=3 m=33
